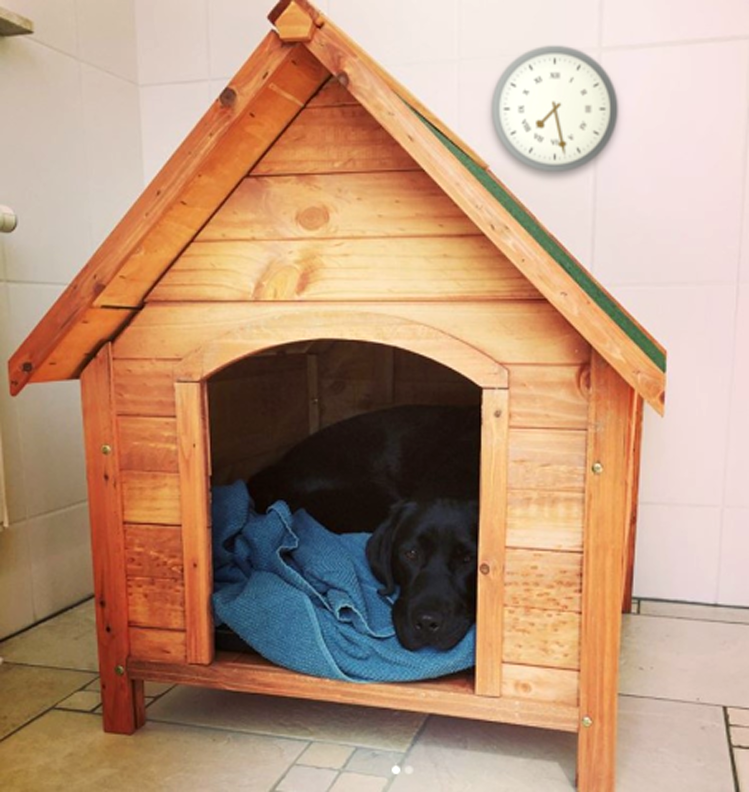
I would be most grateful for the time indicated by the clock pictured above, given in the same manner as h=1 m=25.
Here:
h=7 m=28
